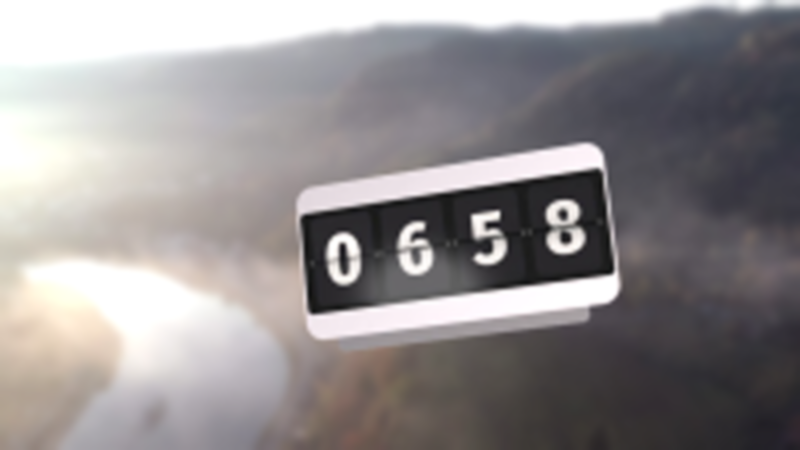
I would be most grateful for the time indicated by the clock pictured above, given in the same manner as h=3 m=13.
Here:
h=6 m=58
